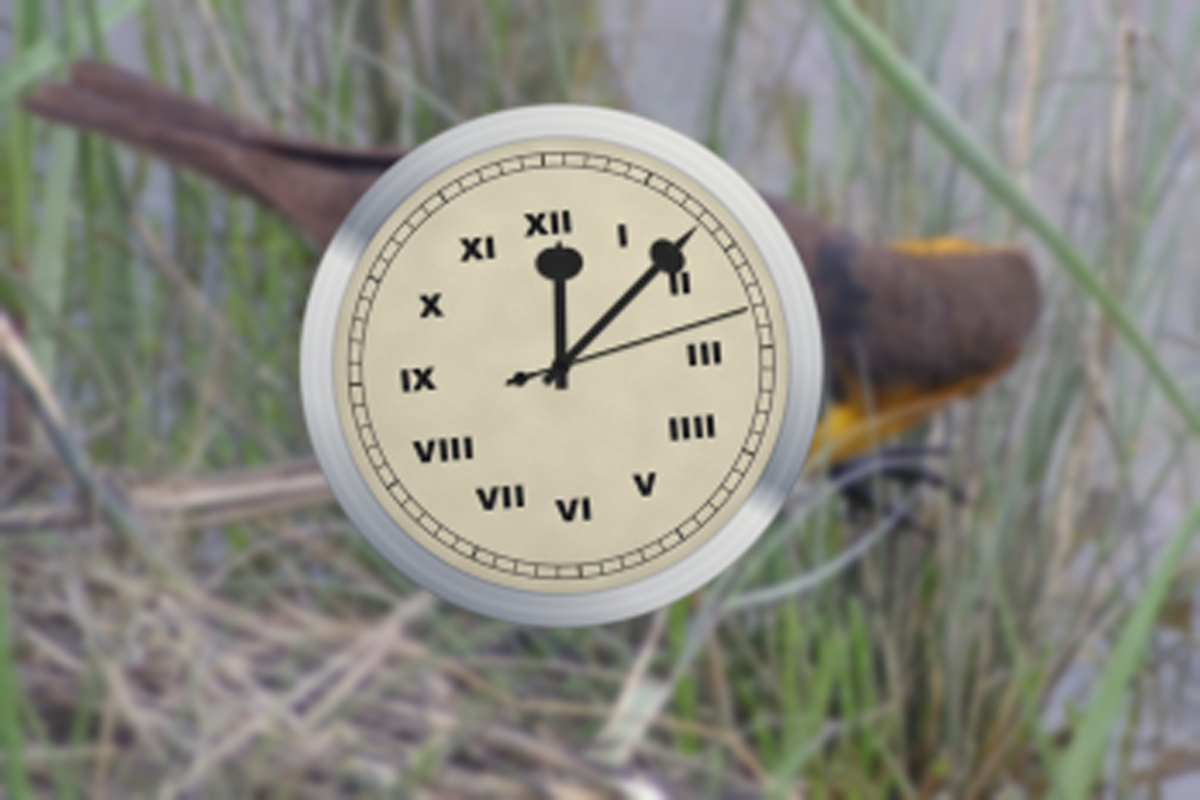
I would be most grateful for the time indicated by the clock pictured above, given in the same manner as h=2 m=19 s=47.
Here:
h=12 m=8 s=13
